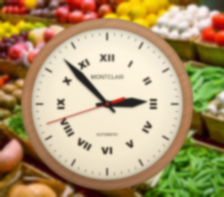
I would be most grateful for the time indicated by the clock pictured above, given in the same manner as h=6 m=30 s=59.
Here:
h=2 m=52 s=42
